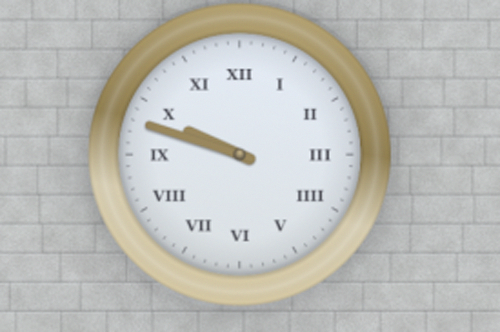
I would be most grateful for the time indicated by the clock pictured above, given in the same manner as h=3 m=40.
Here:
h=9 m=48
